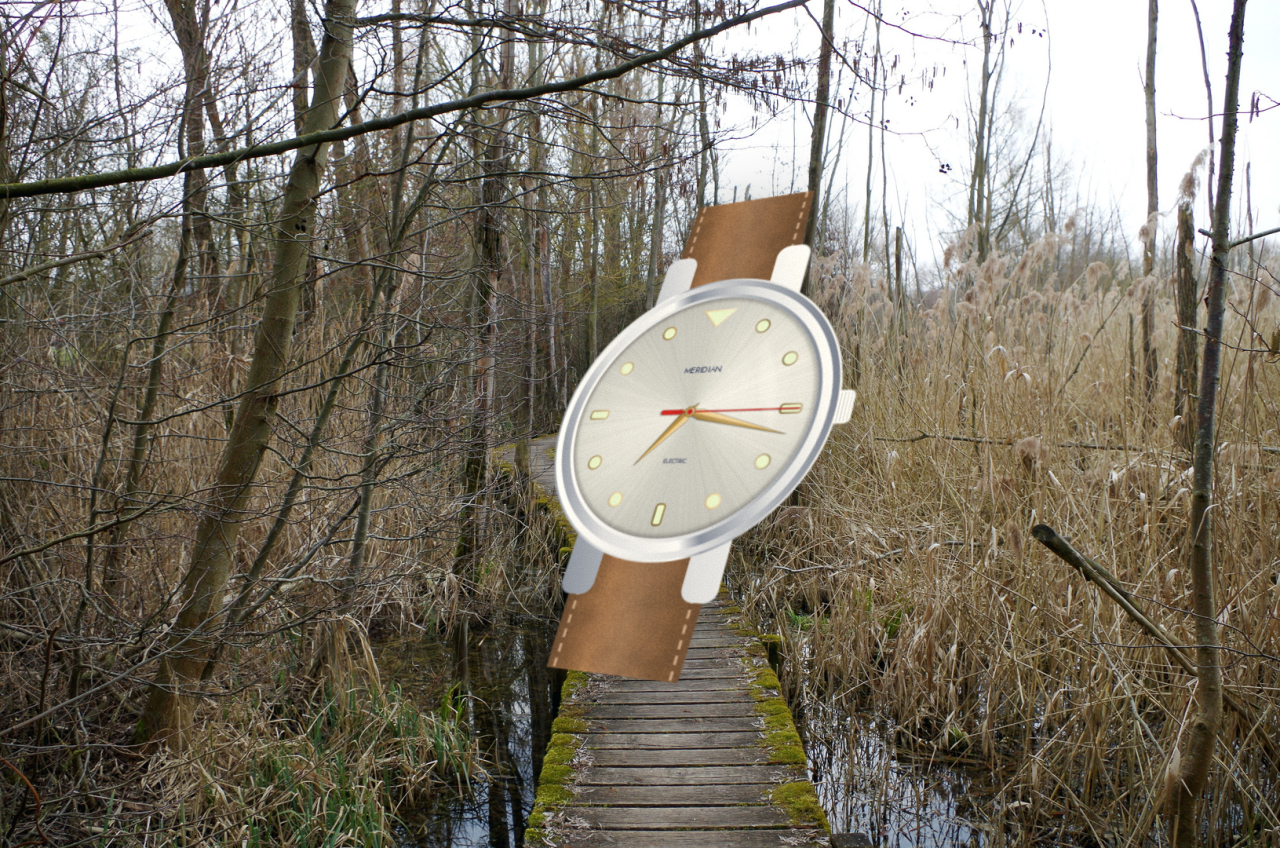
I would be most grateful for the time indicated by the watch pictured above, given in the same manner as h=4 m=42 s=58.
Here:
h=7 m=17 s=15
